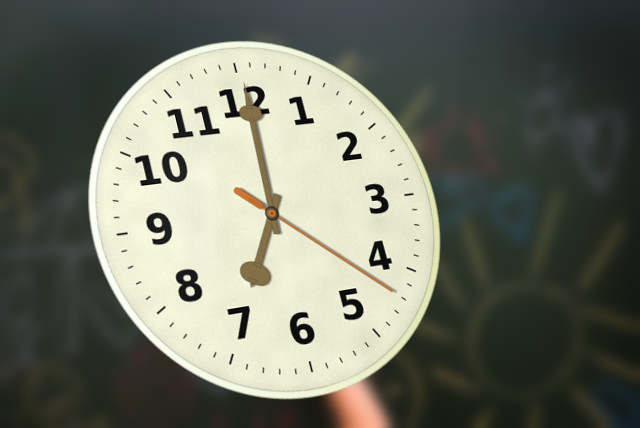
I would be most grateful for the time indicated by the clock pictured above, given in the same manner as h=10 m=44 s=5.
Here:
h=7 m=0 s=22
